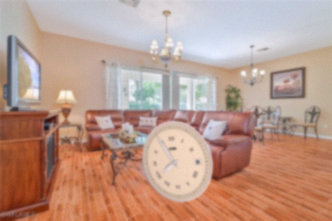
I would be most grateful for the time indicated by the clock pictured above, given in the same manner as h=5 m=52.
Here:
h=7 m=55
